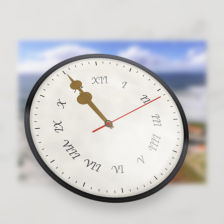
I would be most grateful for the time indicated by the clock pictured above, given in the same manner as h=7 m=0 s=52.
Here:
h=10 m=55 s=11
